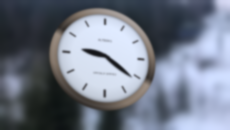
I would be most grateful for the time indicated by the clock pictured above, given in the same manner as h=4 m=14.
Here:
h=9 m=21
